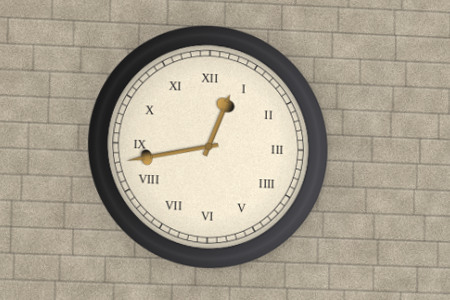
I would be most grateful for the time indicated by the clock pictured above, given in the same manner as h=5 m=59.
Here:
h=12 m=43
